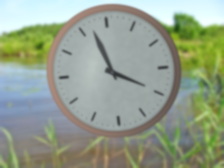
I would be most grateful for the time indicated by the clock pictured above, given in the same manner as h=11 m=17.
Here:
h=3 m=57
